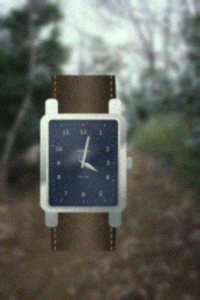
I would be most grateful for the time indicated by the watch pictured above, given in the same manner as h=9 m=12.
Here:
h=4 m=2
